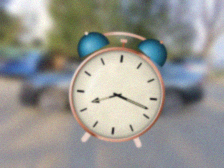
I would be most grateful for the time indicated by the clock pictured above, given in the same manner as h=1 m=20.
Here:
h=8 m=18
